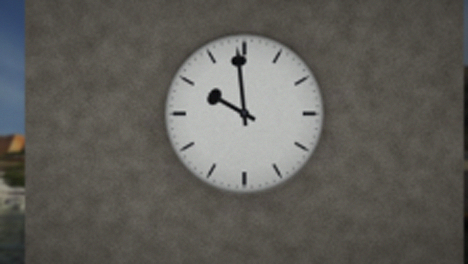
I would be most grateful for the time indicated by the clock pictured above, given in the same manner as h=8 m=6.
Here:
h=9 m=59
